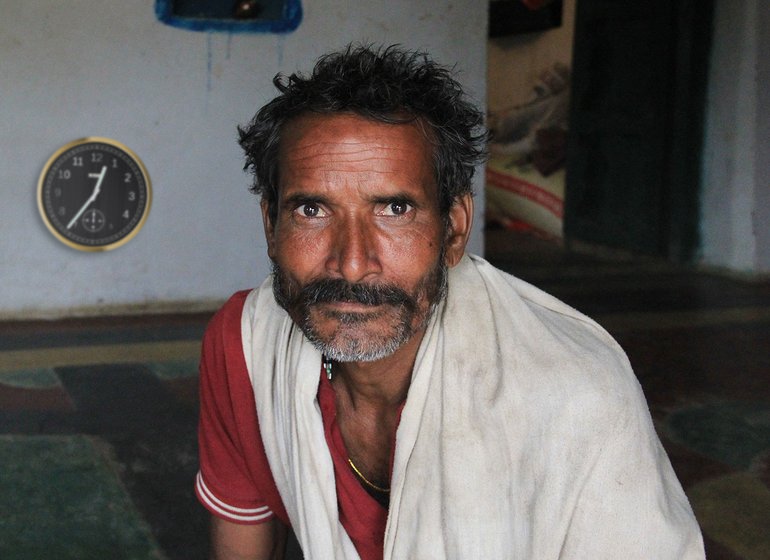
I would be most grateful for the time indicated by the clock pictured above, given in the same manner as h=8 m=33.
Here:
h=12 m=36
